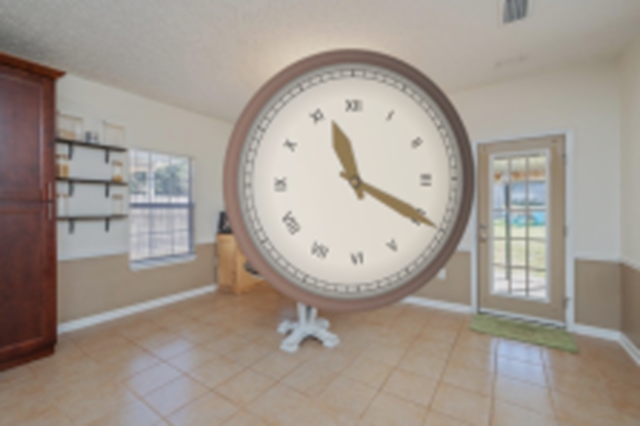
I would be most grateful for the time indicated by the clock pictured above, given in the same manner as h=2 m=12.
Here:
h=11 m=20
